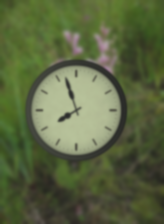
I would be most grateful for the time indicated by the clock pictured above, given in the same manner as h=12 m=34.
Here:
h=7 m=57
